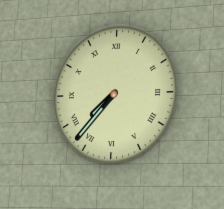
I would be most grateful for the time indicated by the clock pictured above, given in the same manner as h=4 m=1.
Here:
h=7 m=37
